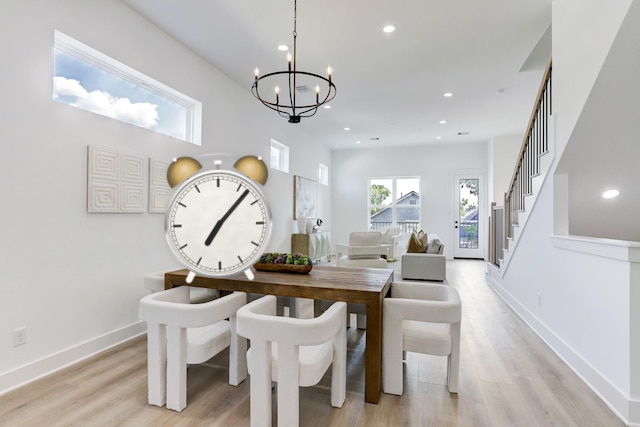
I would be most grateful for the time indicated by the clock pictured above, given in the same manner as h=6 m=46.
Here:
h=7 m=7
